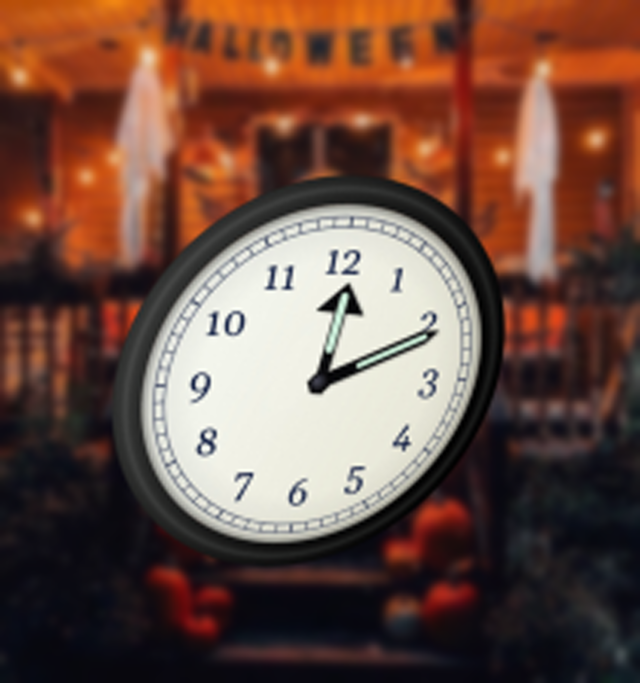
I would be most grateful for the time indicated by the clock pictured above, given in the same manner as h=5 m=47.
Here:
h=12 m=11
